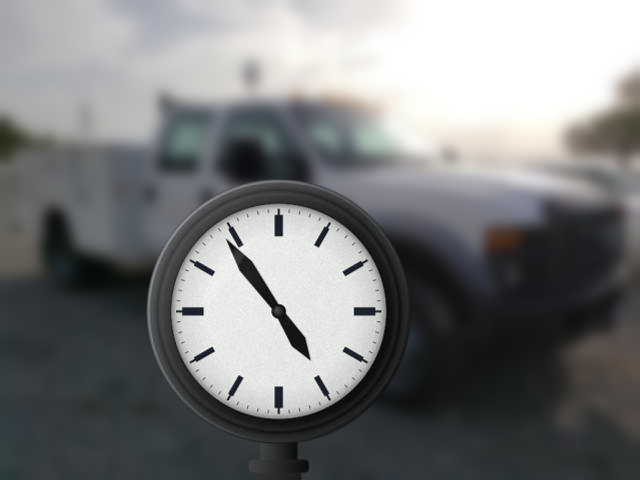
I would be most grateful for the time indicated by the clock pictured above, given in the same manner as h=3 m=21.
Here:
h=4 m=54
